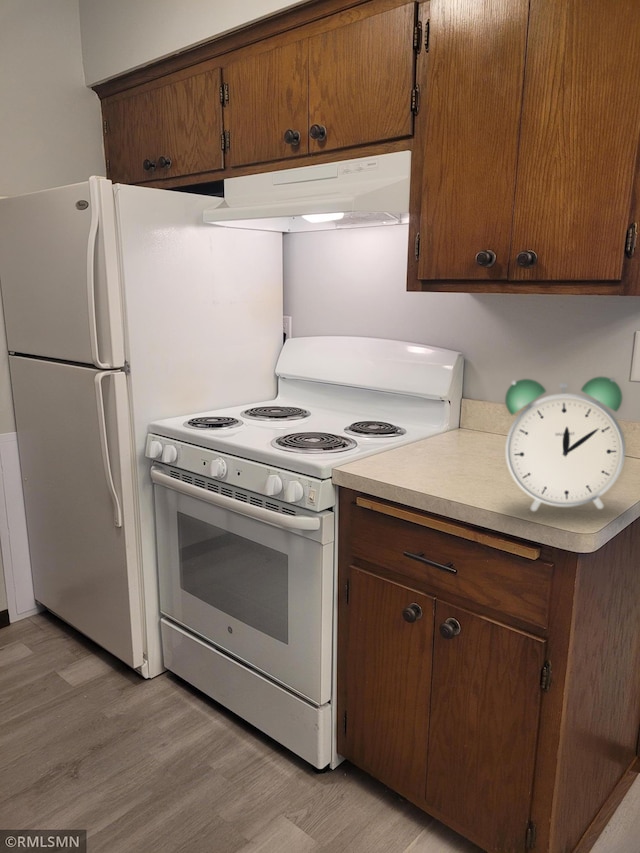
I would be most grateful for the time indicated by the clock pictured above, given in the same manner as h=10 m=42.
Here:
h=12 m=9
